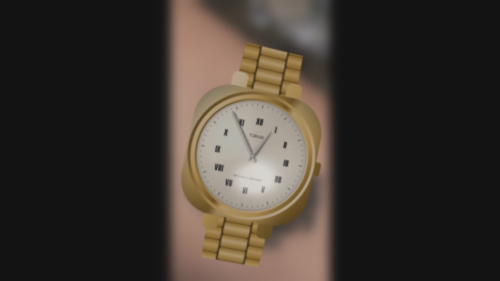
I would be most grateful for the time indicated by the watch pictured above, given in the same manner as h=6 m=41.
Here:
h=12 m=54
